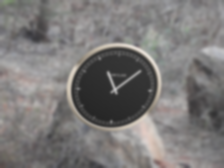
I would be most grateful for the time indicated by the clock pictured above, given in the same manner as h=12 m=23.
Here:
h=11 m=8
